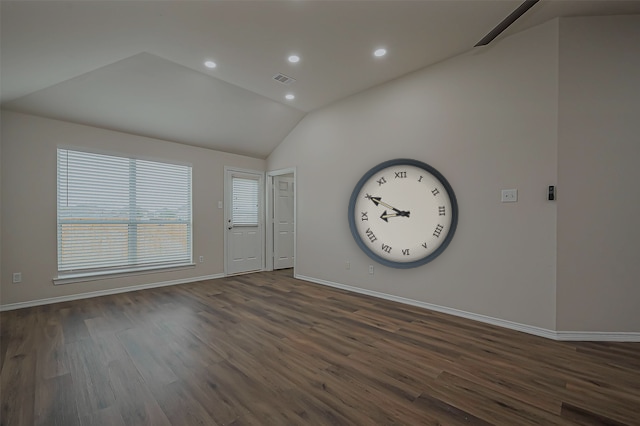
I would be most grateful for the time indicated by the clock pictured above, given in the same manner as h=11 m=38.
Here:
h=8 m=50
